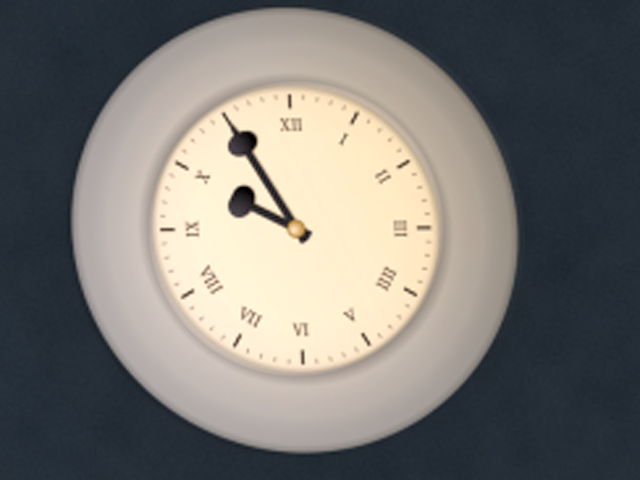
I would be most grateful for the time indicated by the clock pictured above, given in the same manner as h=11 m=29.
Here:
h=9 m=55
